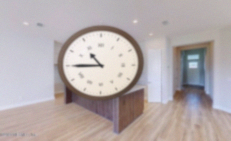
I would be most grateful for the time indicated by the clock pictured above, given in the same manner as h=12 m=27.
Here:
h=10 m=45
